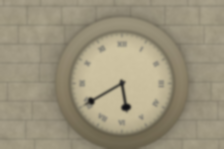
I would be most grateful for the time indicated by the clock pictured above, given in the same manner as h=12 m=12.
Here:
h=5 m=40
